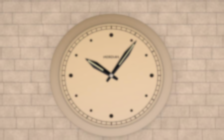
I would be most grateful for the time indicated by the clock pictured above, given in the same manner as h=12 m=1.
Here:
h=10 m=6
